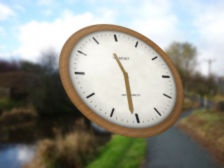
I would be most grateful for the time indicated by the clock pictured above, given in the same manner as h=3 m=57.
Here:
h=11 m=31
